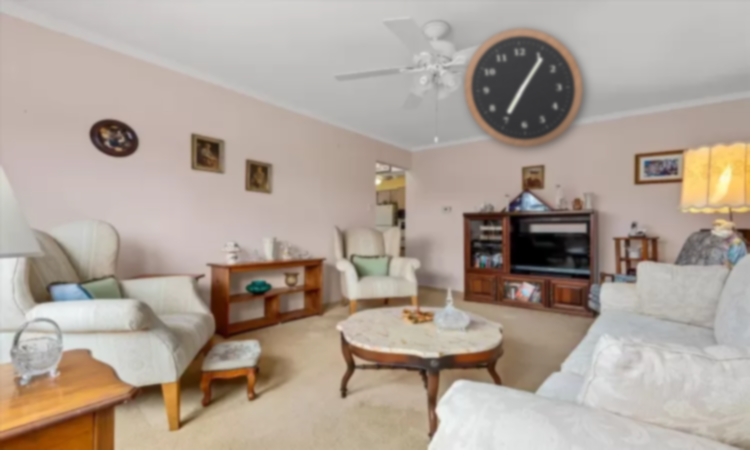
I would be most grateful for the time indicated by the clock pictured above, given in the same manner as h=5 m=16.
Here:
h=7 m=6
